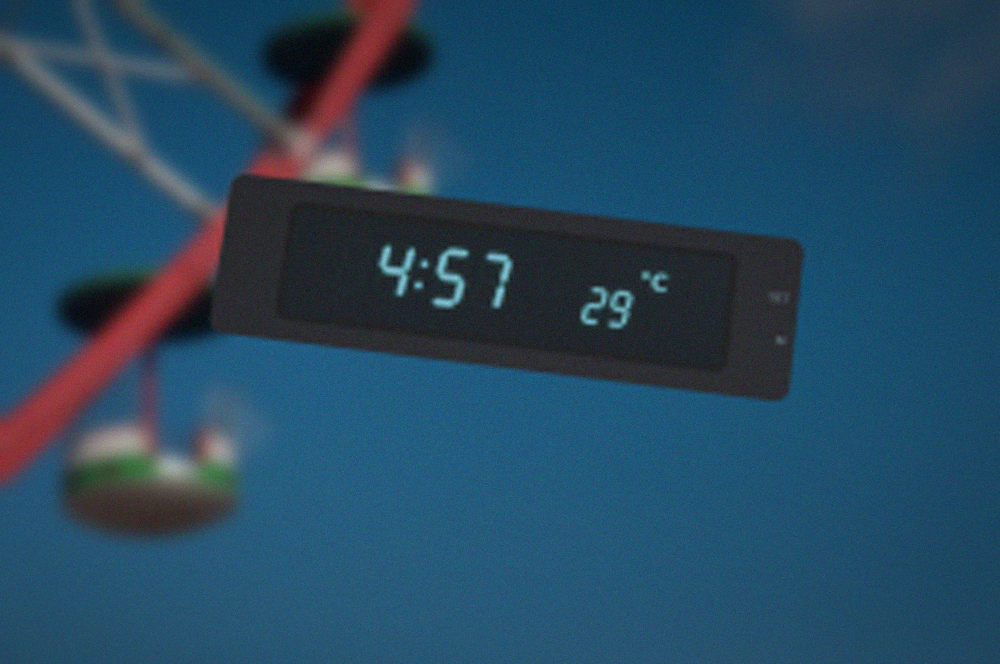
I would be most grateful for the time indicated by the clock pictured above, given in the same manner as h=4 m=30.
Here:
h=4 m=57
